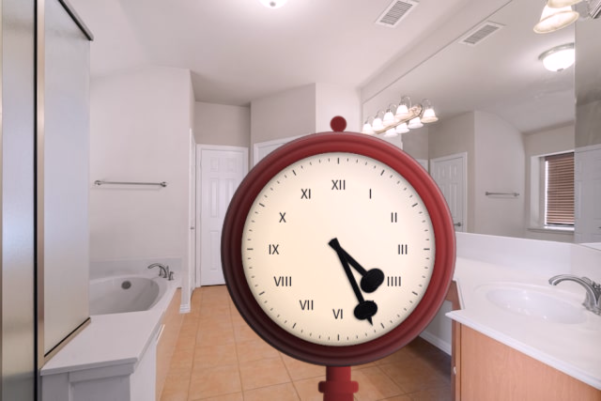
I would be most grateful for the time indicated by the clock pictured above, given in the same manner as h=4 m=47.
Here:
h=4 m=26
